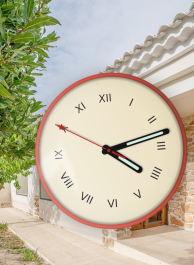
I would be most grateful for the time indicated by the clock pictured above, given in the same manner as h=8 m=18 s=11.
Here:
h=4 m=12 s=50
